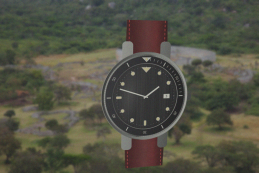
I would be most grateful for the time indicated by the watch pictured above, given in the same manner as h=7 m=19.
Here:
h=1 m=48
